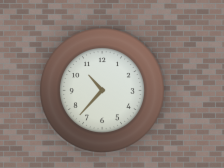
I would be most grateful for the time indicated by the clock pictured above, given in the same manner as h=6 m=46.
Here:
h=10 m=37
